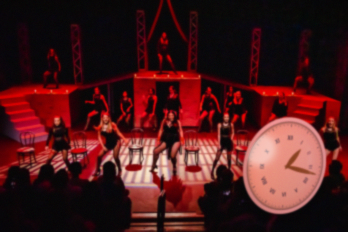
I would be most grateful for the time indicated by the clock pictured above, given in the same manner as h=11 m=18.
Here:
h=1 m=17
